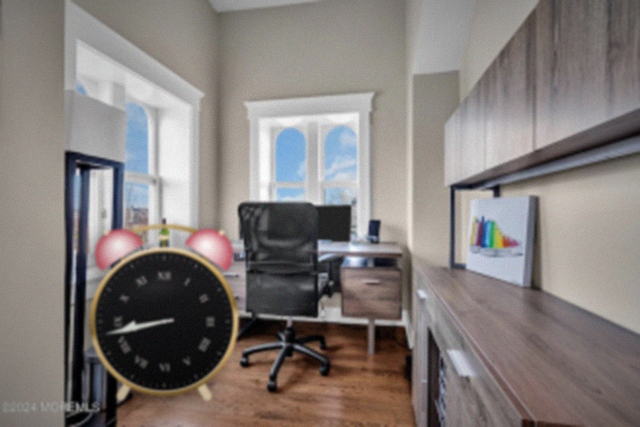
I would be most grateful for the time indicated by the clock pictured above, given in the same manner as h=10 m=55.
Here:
h=8 m=43
